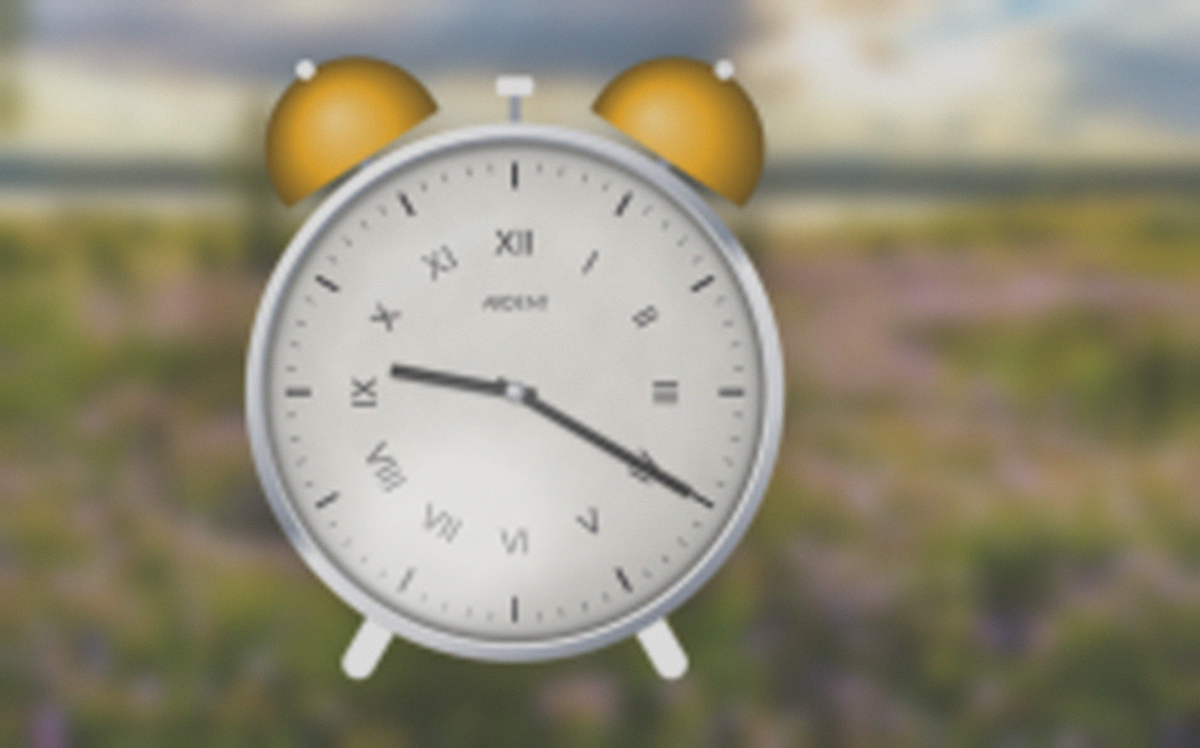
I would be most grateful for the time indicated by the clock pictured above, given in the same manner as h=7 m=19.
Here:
h=9 m=20
